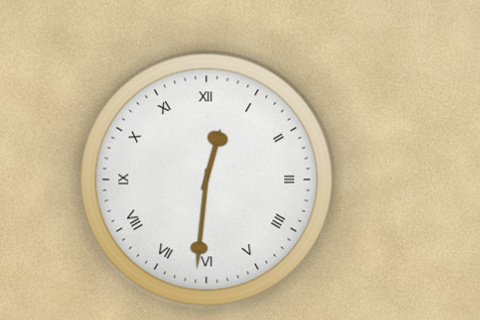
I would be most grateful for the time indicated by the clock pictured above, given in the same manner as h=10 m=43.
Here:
h=12 m=31
